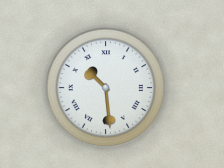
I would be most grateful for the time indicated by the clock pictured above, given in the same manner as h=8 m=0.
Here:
h=10 m=29
